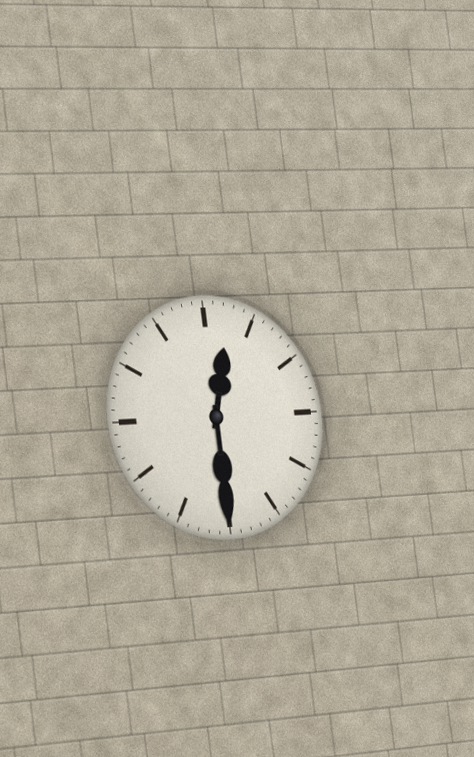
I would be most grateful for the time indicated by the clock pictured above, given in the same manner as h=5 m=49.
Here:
h=12 m=30
